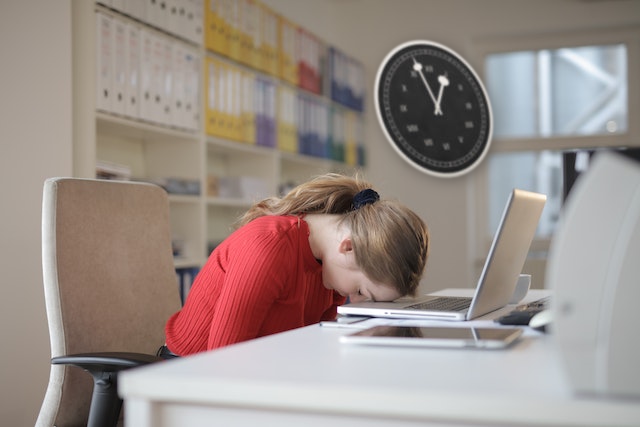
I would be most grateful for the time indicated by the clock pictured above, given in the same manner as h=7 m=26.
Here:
h=12 m=57
